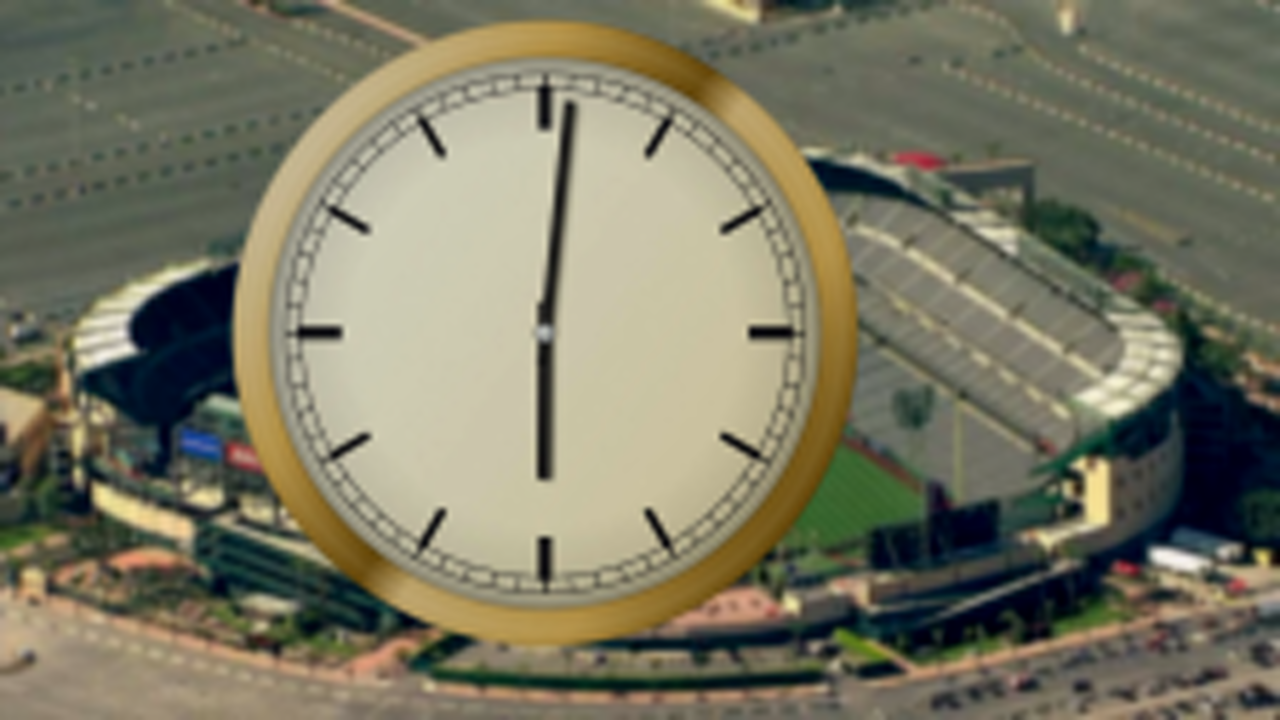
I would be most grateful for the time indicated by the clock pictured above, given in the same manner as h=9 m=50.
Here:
h=6 m=1
